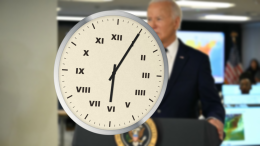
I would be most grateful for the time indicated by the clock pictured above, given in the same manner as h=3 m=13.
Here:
h=6 m=5
